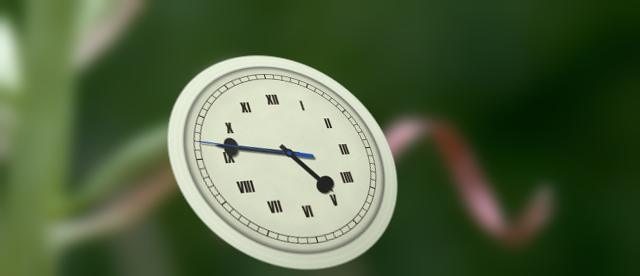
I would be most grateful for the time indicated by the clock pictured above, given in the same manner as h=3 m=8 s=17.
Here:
h=4 m=46 s=47
